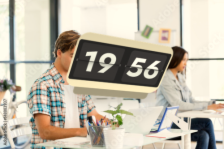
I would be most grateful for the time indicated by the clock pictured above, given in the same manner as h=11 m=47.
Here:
h=19 m=56
